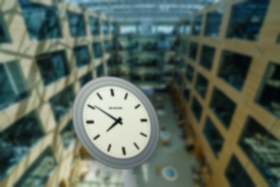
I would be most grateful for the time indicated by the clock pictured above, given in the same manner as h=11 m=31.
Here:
h=7 m=51
